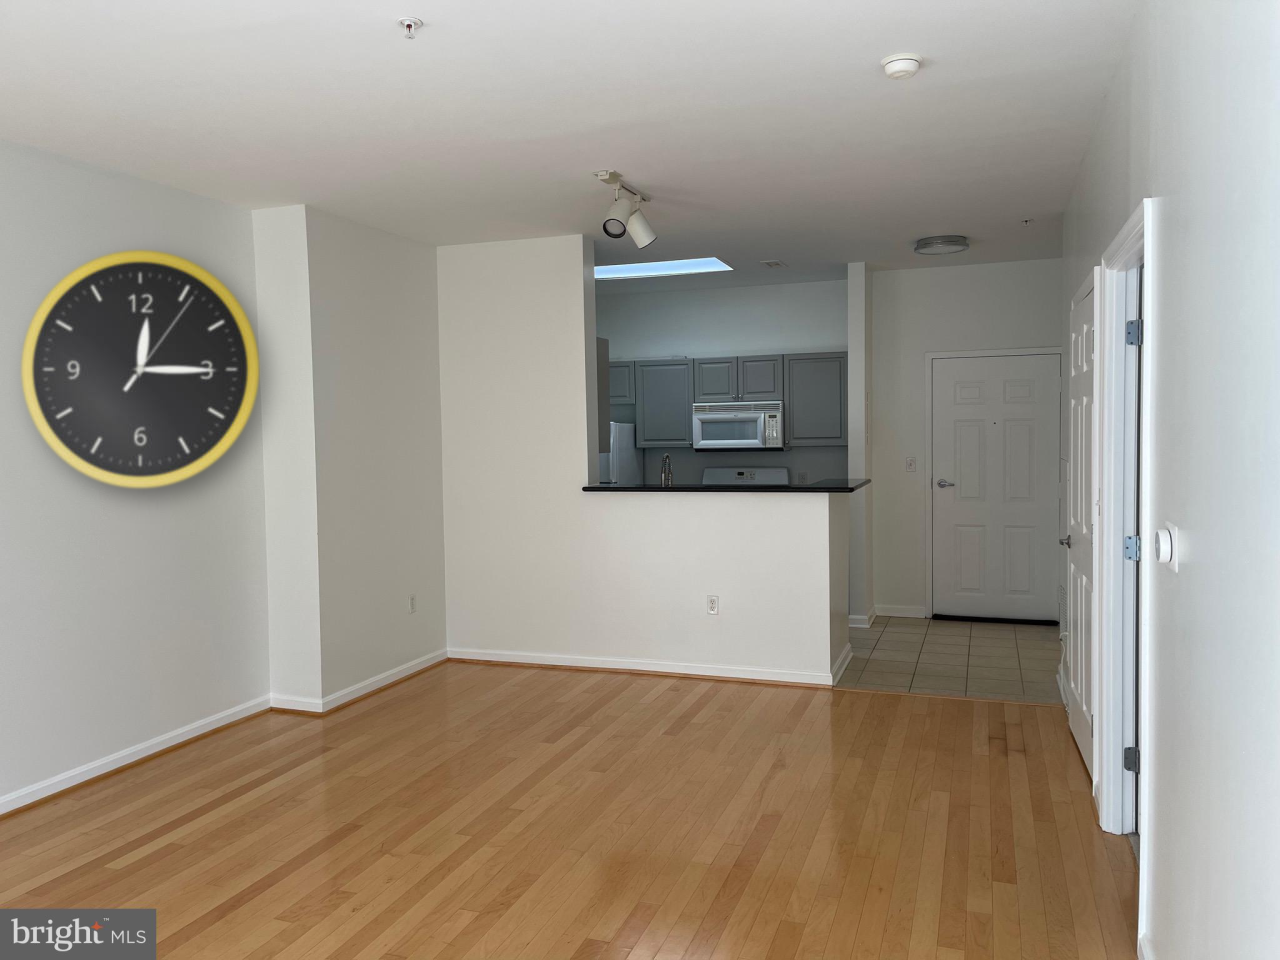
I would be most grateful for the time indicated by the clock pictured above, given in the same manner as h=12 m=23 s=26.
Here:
h=12 m=15 s=6
